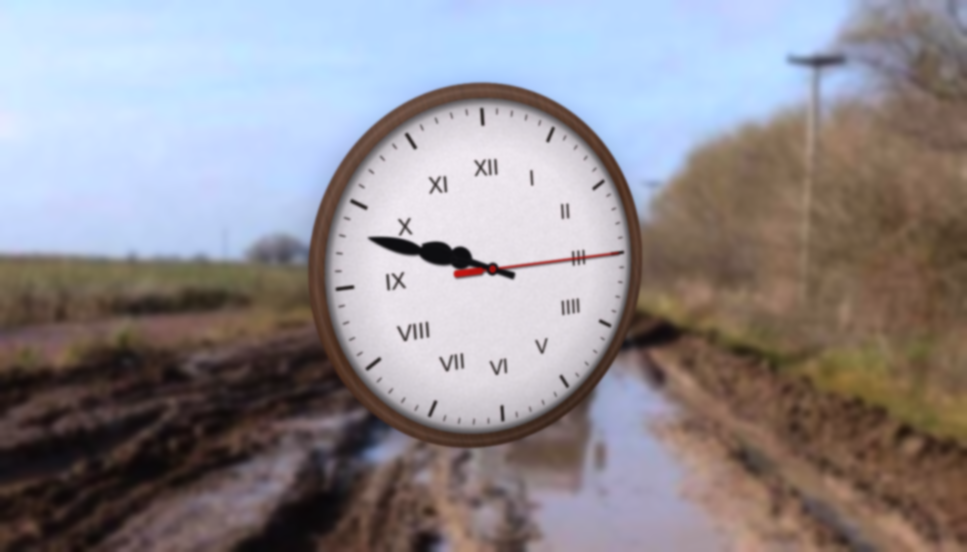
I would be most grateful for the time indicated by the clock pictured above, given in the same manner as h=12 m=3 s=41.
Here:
h=9 m=48 s=15
